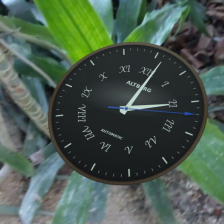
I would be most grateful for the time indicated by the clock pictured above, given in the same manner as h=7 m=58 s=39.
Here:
h=2 m=1 s=12
